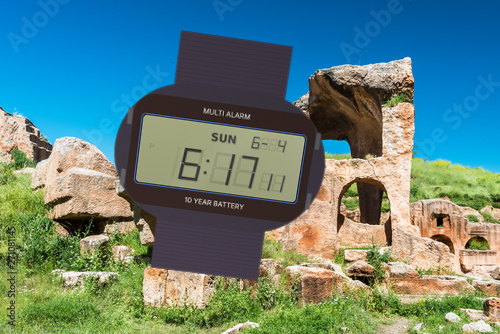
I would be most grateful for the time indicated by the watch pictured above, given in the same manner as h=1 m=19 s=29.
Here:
h=6 m=17 s=11
